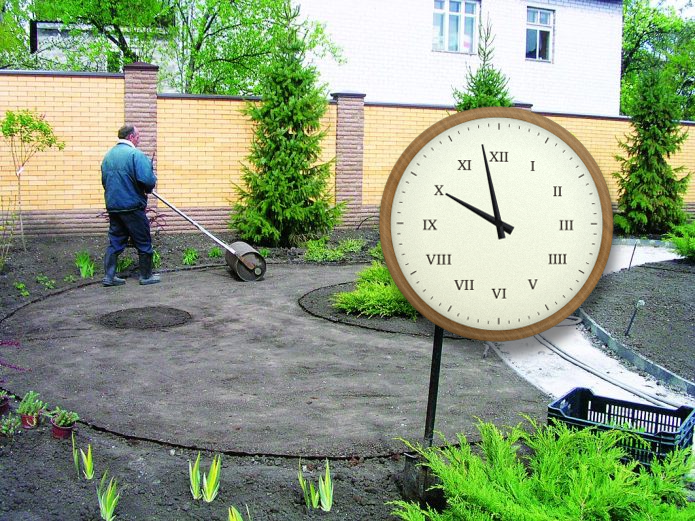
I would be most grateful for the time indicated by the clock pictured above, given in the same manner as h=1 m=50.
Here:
h=9 m=58
